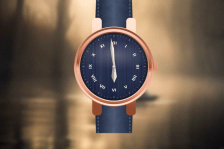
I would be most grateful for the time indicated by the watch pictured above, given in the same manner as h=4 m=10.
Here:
h=5 m=59
